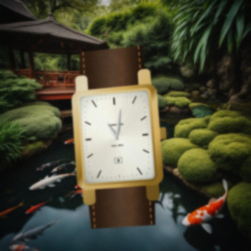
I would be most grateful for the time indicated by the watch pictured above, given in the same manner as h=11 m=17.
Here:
h=11 m=2
